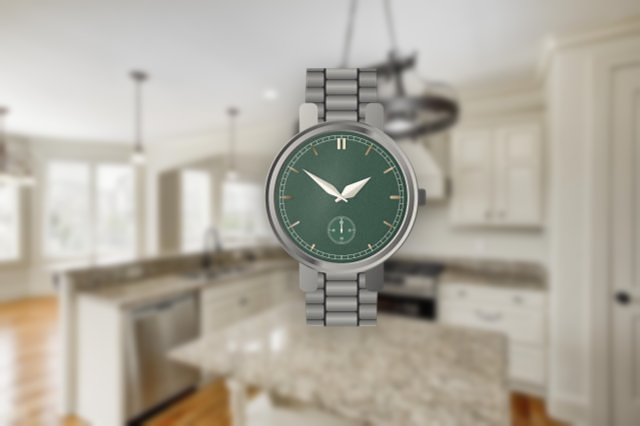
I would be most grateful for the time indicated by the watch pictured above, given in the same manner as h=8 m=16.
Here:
h=1 m=51
